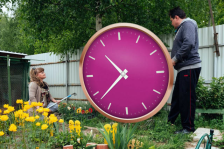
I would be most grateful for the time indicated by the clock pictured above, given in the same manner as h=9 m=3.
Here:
h=10 m=38
